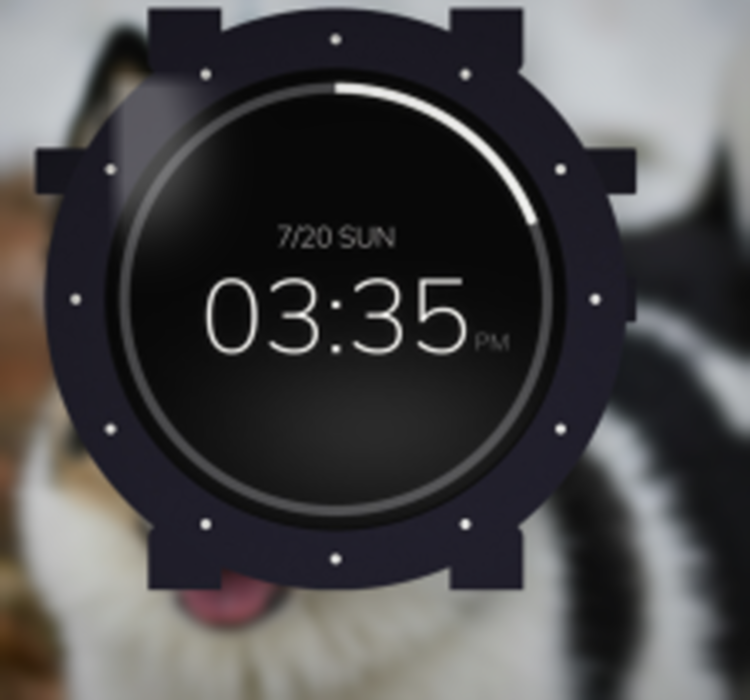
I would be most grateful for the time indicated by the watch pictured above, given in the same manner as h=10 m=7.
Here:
h=3 m=35
